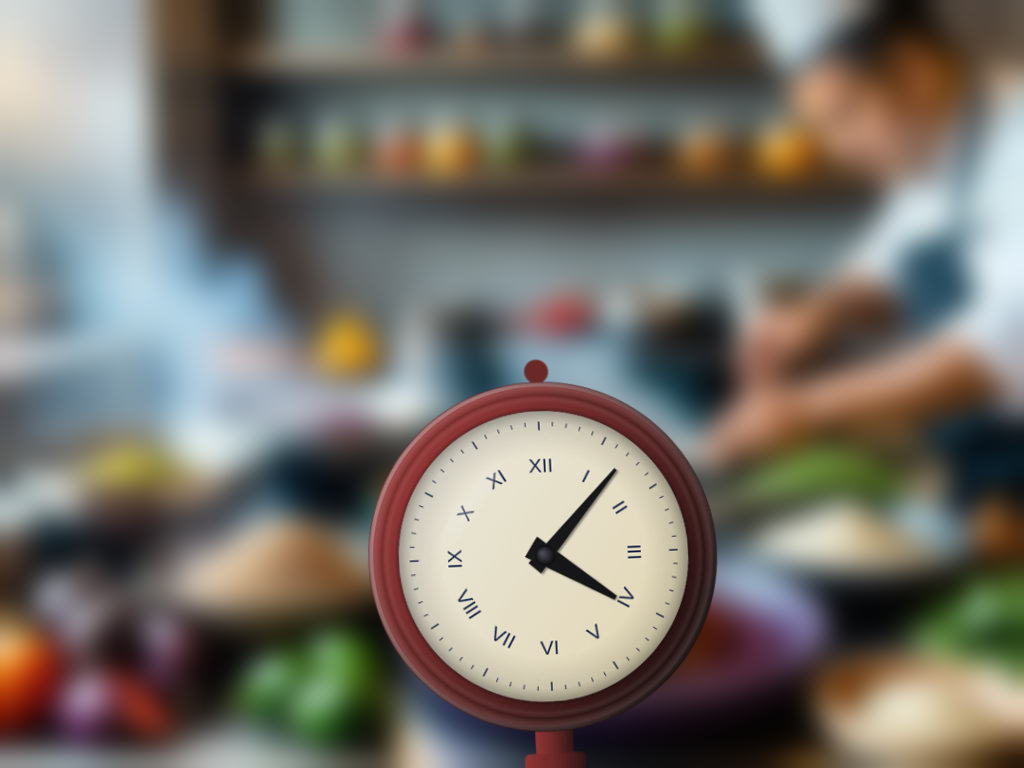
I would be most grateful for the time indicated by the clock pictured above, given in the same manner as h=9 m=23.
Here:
h=4 m=7
